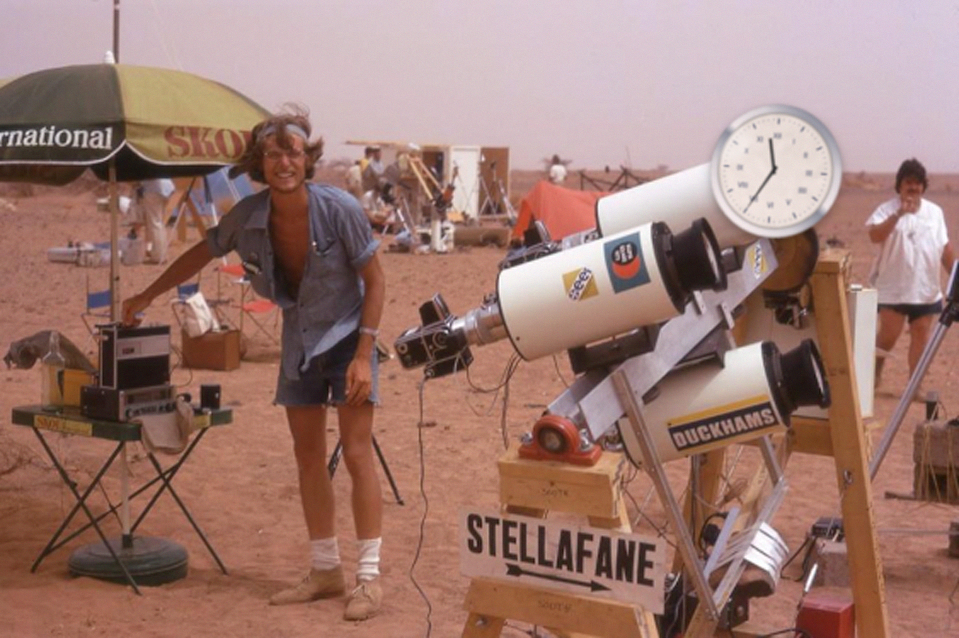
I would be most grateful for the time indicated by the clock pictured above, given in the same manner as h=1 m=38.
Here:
h=11 m=35
